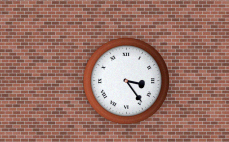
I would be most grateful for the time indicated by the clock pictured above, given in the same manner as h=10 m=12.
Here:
h=3 m=24
